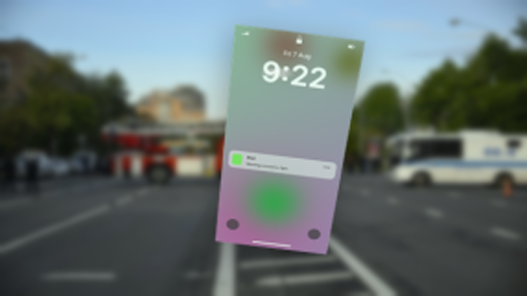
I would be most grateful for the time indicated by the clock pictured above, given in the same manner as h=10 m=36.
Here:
h=9 m=22
